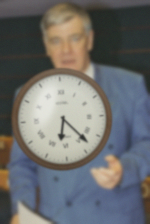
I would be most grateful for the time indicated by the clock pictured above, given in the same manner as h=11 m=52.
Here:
h=6 m=23
